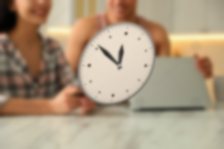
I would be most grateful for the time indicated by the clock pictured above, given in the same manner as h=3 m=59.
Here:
h=11 m=51
